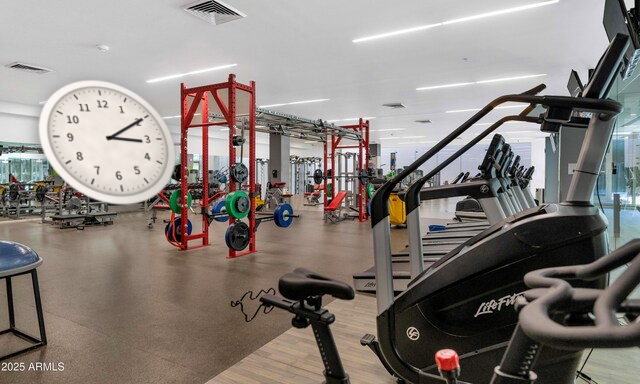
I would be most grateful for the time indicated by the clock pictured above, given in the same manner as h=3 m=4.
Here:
h=3 m=10
